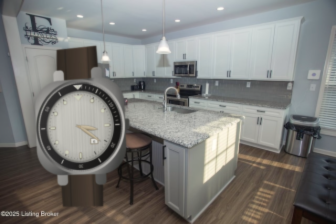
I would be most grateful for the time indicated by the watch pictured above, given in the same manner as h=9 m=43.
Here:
h=3 m=21
